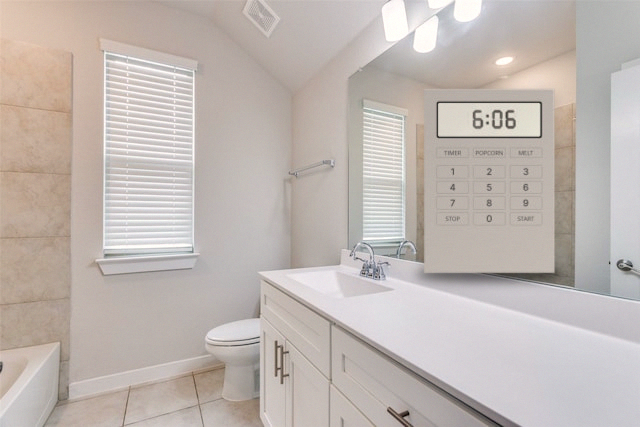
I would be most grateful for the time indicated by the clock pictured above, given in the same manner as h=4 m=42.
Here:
h=6 m=6
